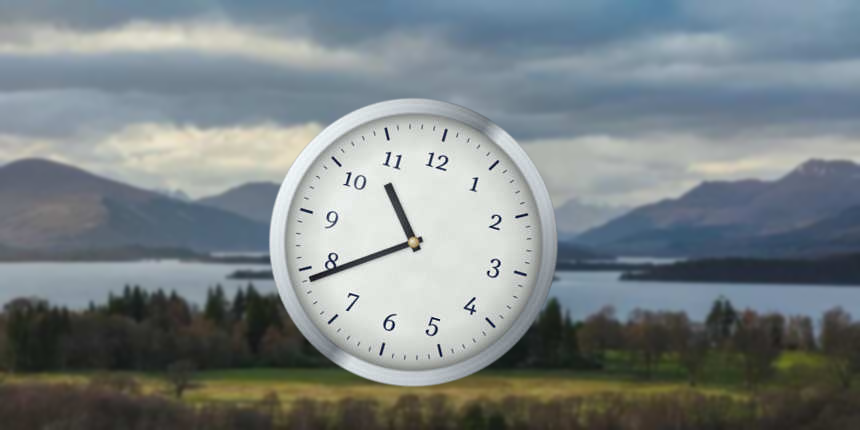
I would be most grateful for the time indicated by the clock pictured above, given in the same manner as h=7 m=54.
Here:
h=10 m=39
